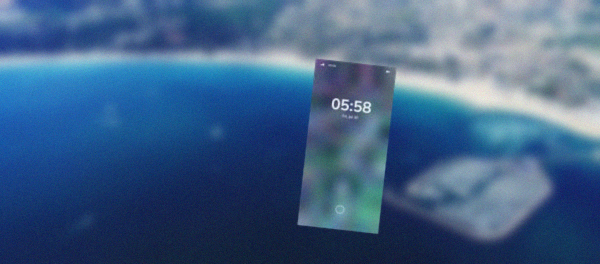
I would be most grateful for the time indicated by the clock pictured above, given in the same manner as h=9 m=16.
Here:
h=5 m=58
